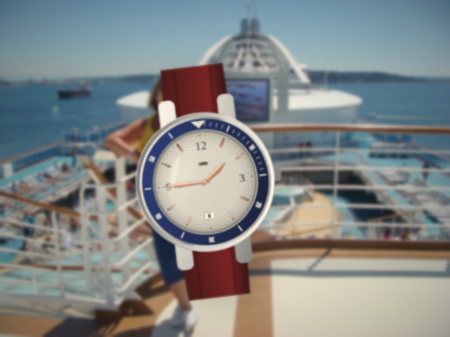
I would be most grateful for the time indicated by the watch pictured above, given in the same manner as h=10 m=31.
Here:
h=1 m=45
